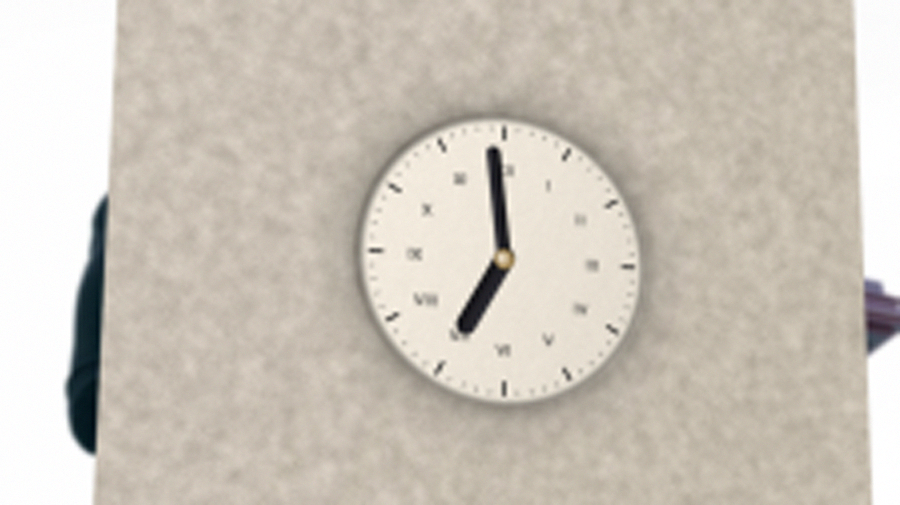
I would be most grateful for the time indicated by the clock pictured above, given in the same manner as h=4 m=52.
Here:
h=6 m=59
